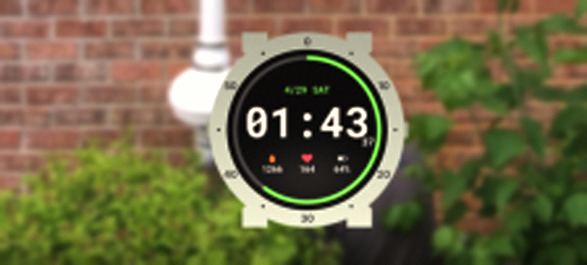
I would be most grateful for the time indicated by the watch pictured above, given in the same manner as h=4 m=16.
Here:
h=1 m=43
